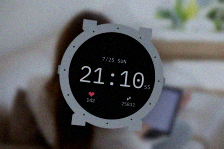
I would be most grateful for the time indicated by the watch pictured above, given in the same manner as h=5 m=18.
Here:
h=21 m=10
